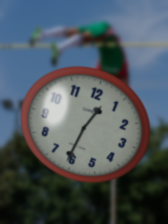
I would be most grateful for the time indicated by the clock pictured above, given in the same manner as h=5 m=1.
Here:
h=12 m=31
